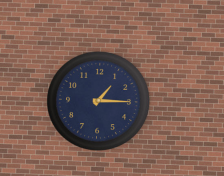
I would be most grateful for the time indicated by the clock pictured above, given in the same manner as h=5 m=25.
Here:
h=1 m=15
